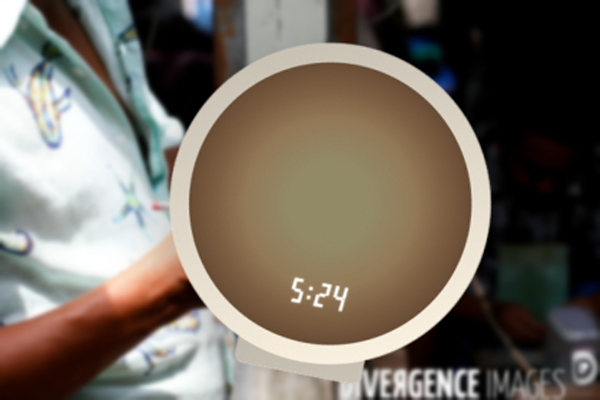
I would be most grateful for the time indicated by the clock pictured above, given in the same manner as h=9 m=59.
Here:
h=5 m=24
